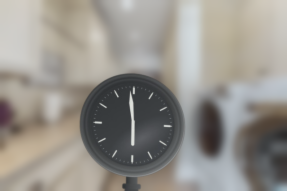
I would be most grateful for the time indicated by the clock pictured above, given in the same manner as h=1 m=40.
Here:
h=5 m=59
